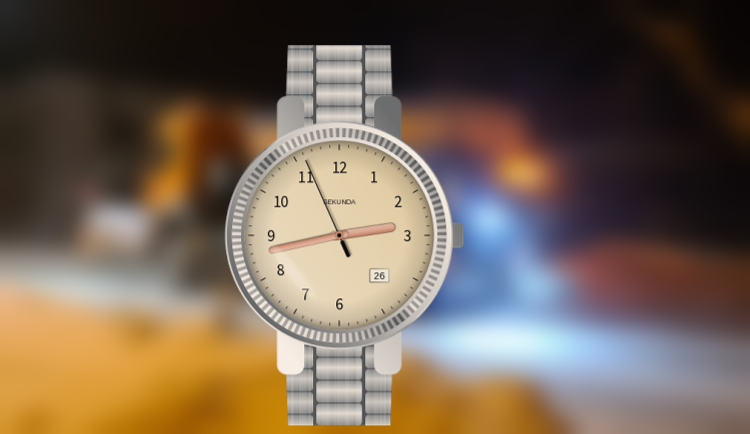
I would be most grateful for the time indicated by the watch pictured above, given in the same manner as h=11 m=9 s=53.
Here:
h=2 m=42 s=56
